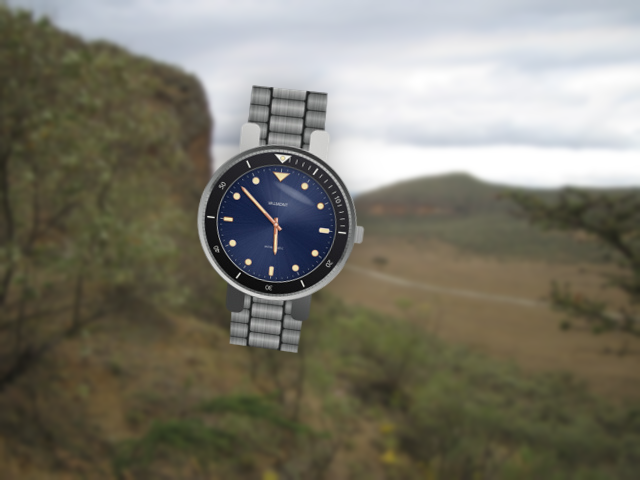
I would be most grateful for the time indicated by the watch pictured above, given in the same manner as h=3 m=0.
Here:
h=5 m=52
